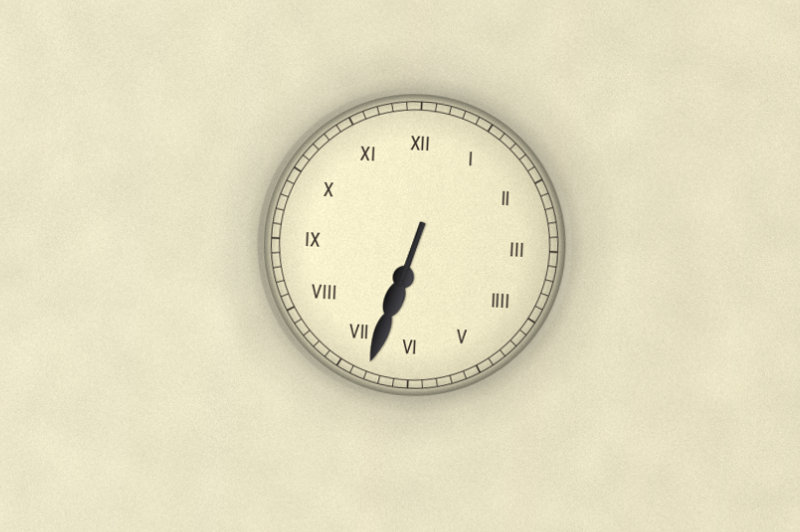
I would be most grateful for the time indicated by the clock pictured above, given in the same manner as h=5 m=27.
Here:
h=6 m=33
